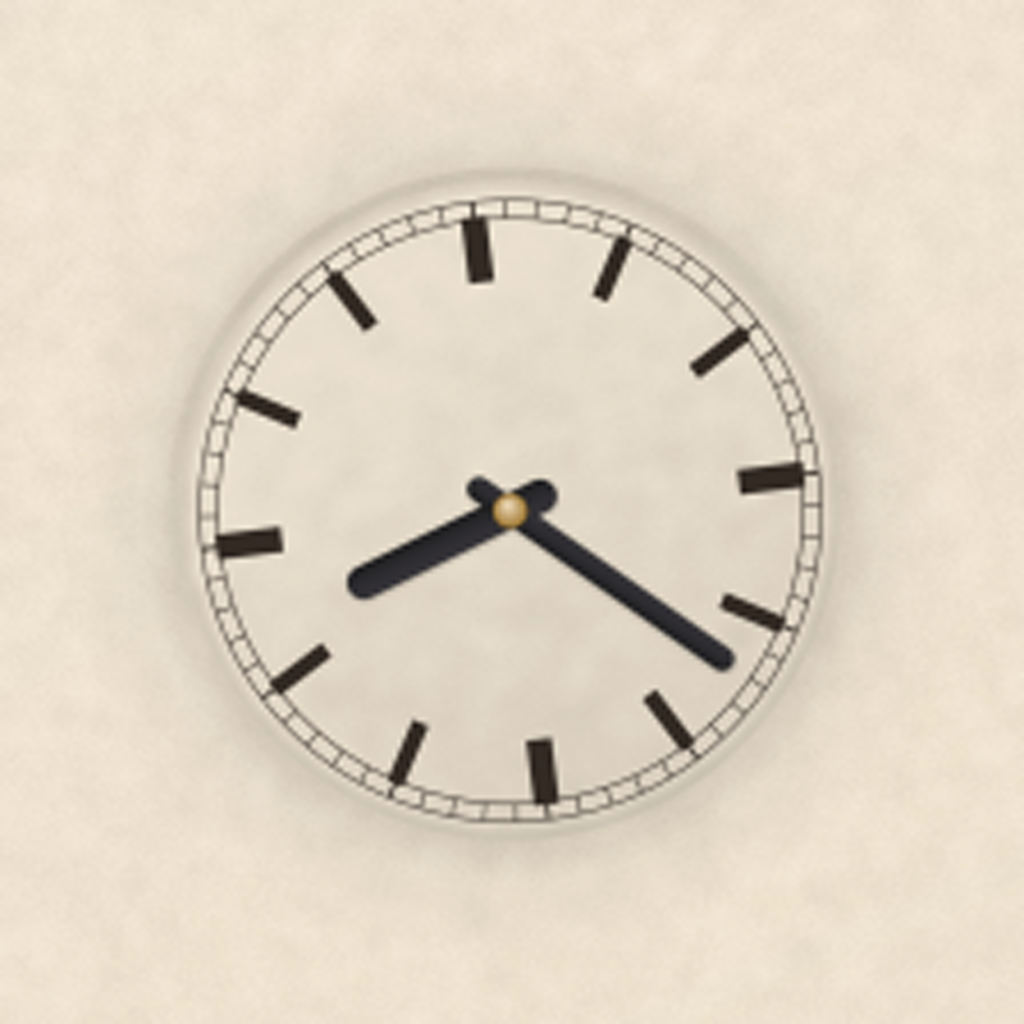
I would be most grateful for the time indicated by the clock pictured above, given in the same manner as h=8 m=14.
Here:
h=8 m=22
